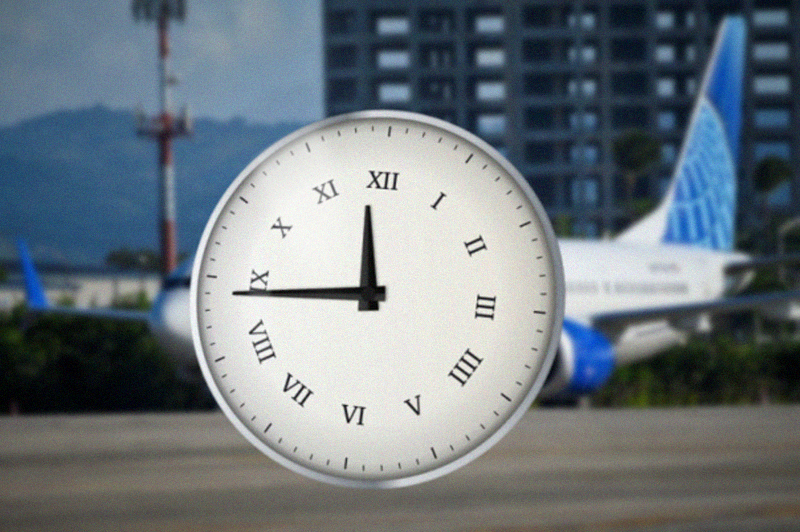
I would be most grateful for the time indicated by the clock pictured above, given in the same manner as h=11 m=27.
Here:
h=11 m=44
